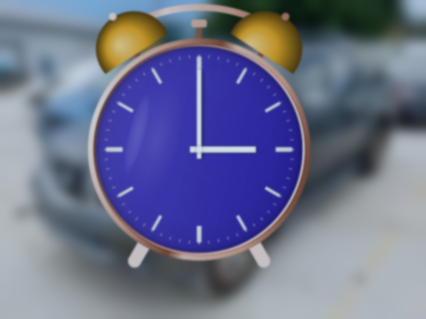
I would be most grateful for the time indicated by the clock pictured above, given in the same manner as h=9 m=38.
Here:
h=3 m=0
